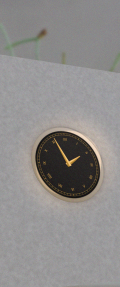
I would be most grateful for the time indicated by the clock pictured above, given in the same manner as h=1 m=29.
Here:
h=1 m=56
